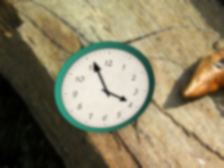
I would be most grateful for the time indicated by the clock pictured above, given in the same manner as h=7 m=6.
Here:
h=3 m=56
